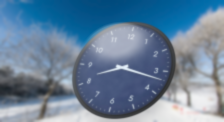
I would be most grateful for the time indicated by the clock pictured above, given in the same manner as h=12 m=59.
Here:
h=8 m=17
